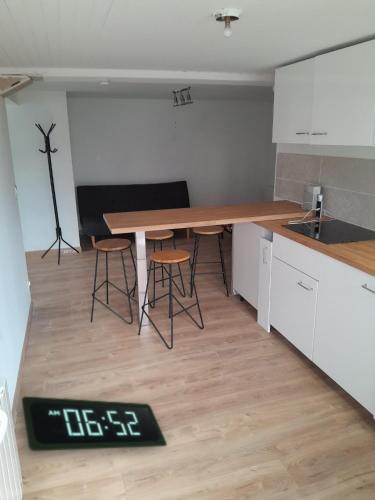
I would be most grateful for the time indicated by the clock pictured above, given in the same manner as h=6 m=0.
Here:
h=6 m=52
